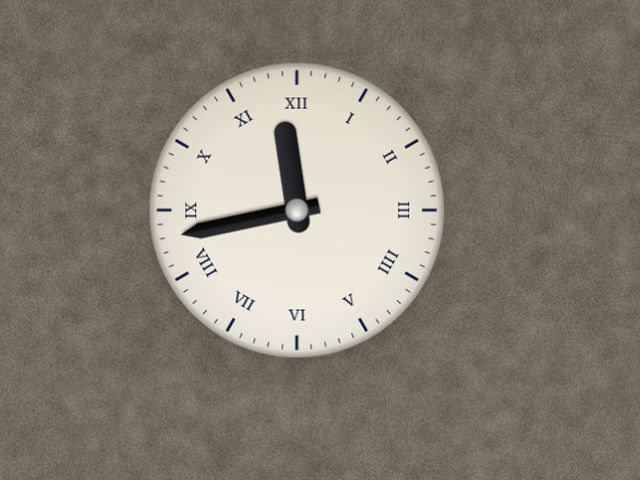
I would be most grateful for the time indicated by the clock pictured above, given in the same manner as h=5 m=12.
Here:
h=11 m=43
